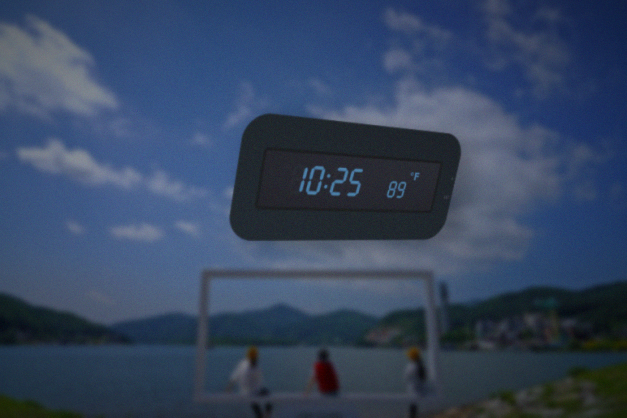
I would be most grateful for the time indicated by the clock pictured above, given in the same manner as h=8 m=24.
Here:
h=10 m=25
